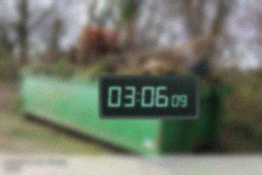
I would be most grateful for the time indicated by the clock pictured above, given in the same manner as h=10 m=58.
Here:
h=3 m=6
